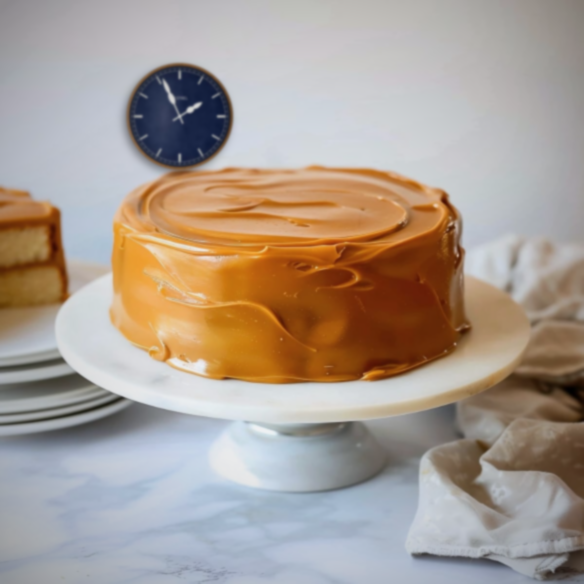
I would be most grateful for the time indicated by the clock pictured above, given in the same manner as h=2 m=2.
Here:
h=1 m=56
